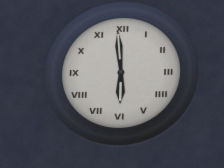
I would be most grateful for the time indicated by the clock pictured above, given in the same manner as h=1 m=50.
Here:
h=5 m=59
